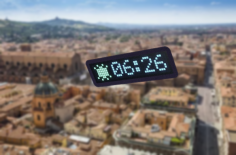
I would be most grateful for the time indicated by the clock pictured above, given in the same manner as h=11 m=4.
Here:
h=6 m=26
